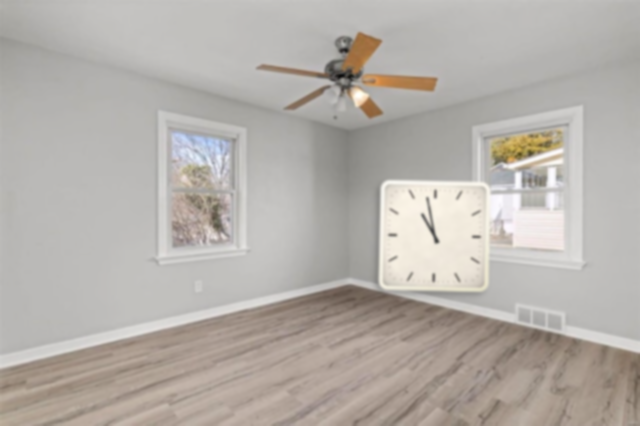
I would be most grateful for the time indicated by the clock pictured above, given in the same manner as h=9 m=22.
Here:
h=10 m=58
